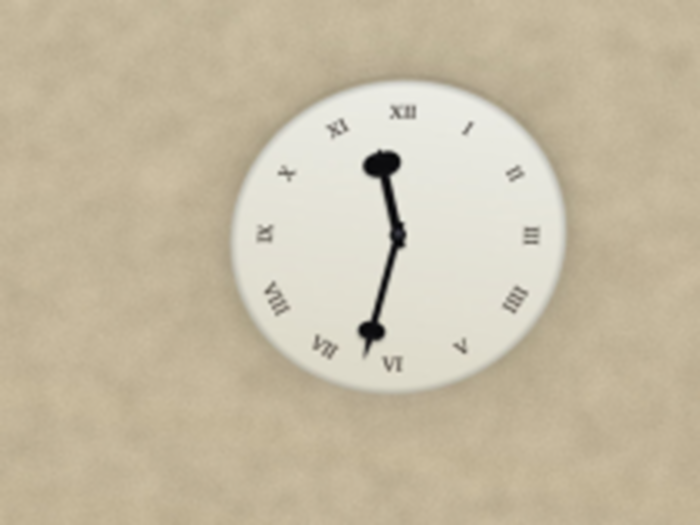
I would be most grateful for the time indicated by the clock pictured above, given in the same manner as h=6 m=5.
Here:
h=11 m=32
